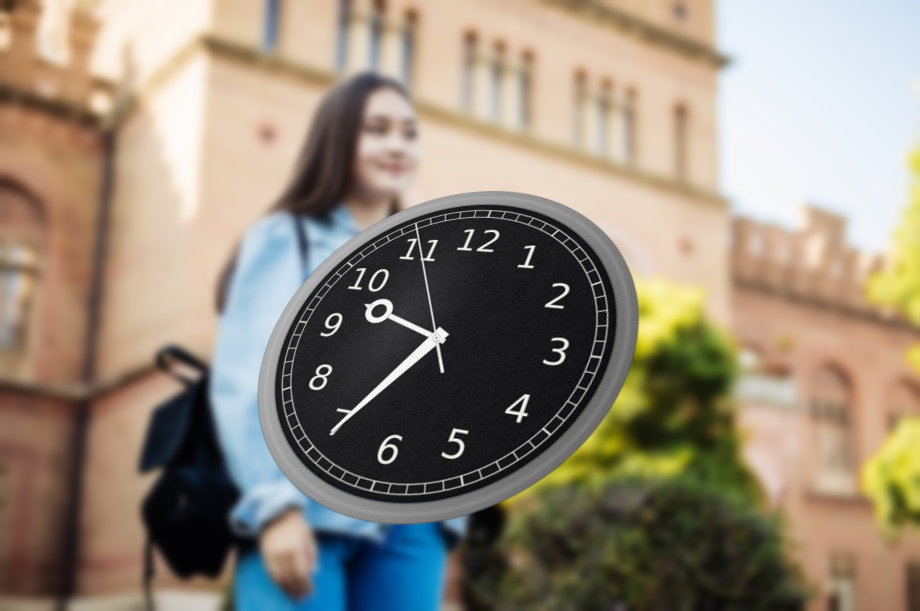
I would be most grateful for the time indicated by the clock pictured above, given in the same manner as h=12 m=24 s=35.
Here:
h=9 m=34 s=55
